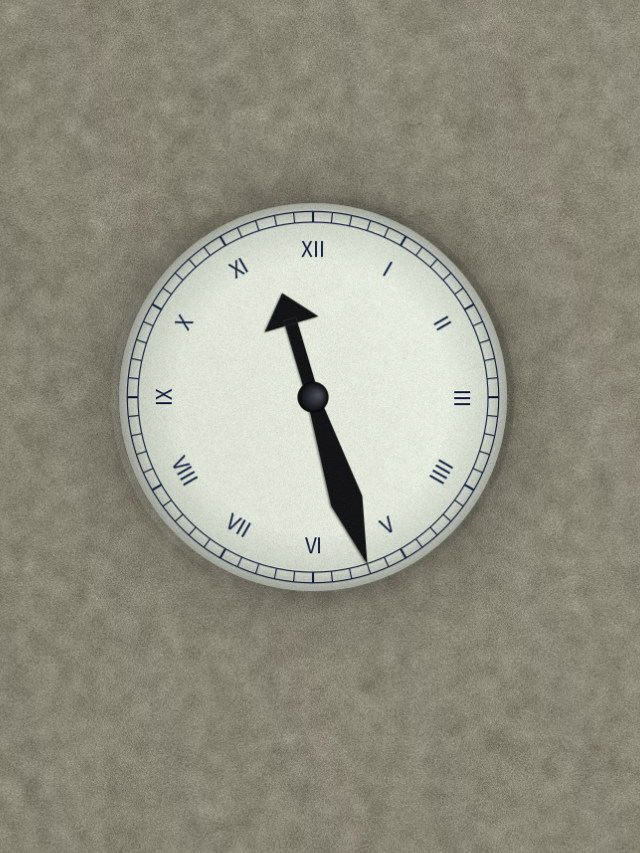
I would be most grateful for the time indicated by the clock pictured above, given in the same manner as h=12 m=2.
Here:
h=11 m=27
